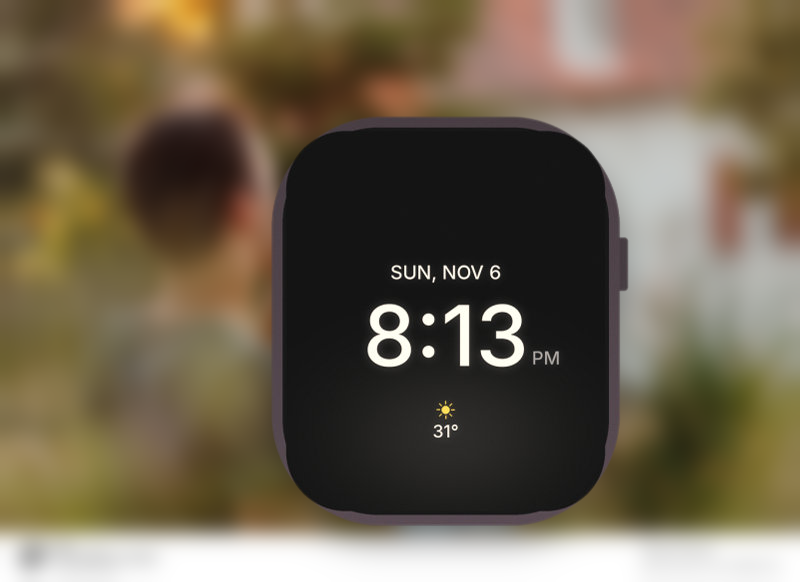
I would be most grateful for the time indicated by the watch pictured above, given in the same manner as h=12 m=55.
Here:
h=8 m=13
